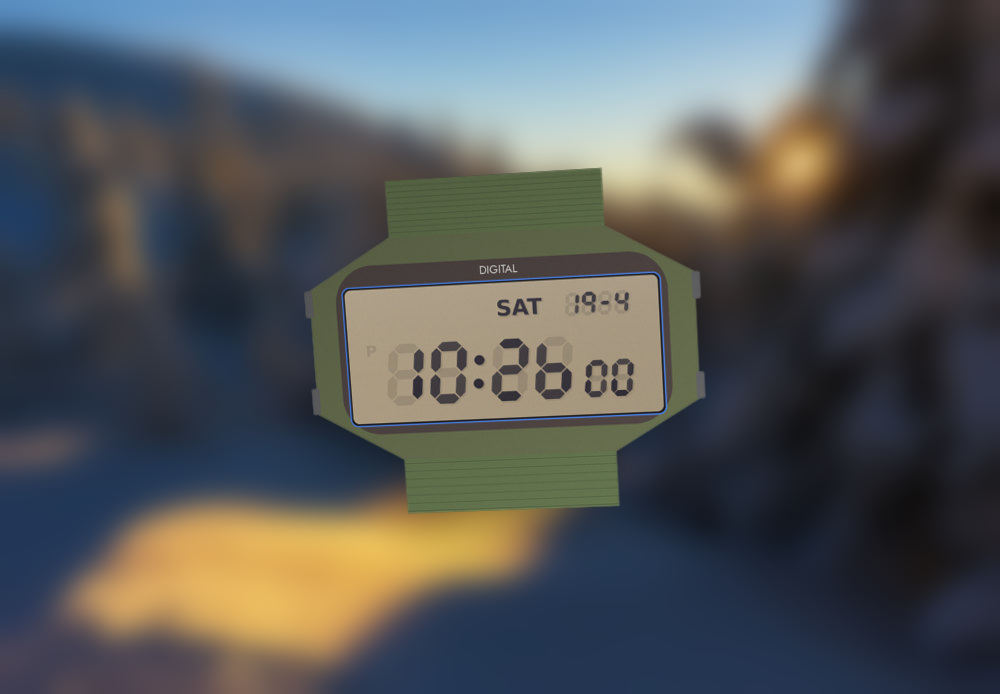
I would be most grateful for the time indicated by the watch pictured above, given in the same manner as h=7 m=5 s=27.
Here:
h=10 m=26 s=0
